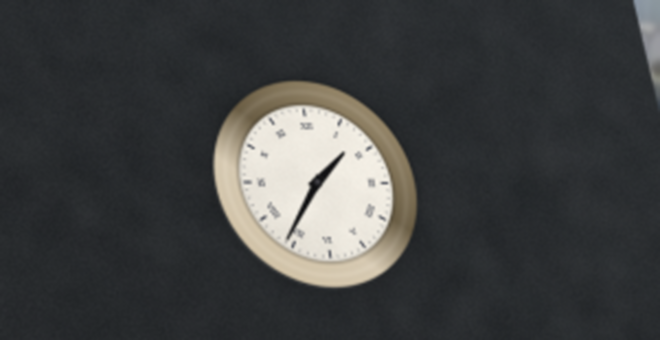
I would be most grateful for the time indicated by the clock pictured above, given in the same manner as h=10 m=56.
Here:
h=1 m=36
